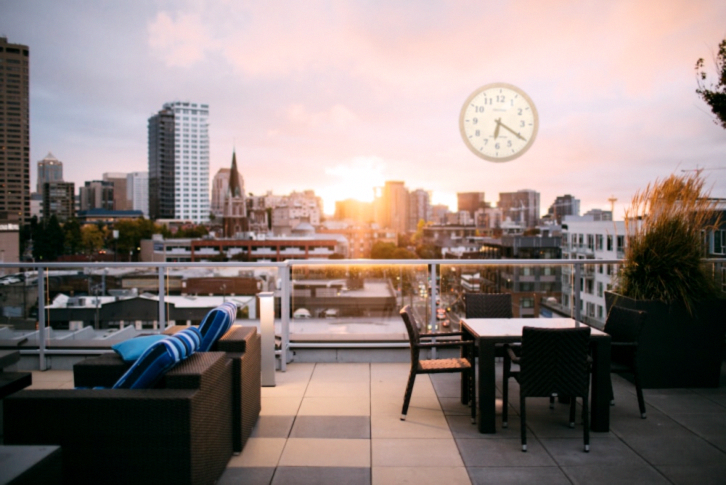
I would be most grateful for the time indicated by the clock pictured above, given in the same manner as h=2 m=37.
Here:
h=6 m=20
